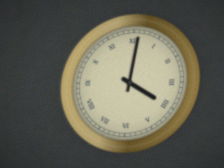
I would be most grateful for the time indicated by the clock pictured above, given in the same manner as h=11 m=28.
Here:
h=4 m=1
